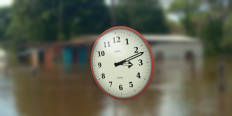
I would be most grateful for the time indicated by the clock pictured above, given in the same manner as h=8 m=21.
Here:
h=3 m=12
